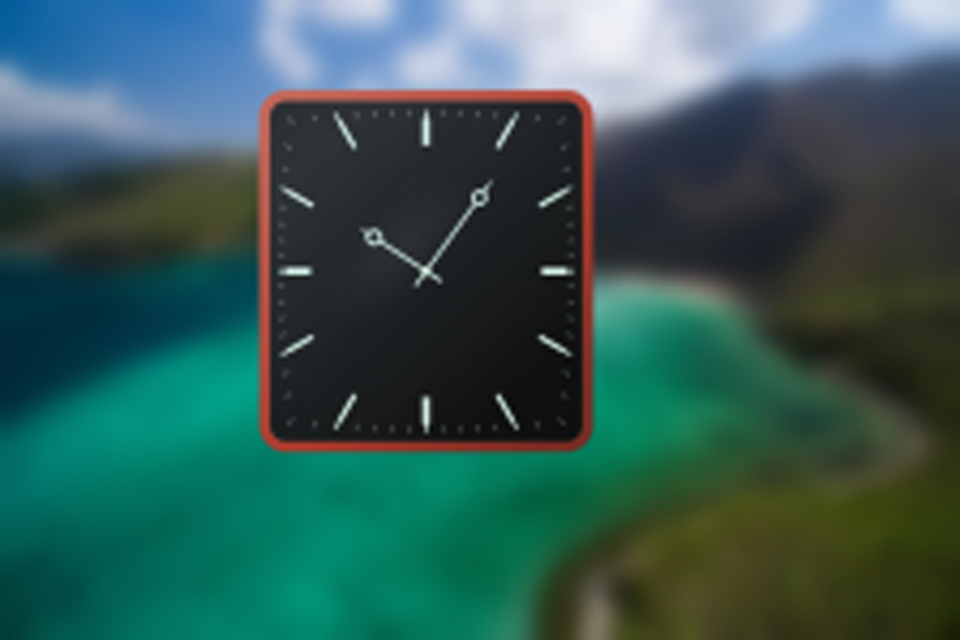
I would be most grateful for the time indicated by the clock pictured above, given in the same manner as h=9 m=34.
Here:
h=10 m=6
